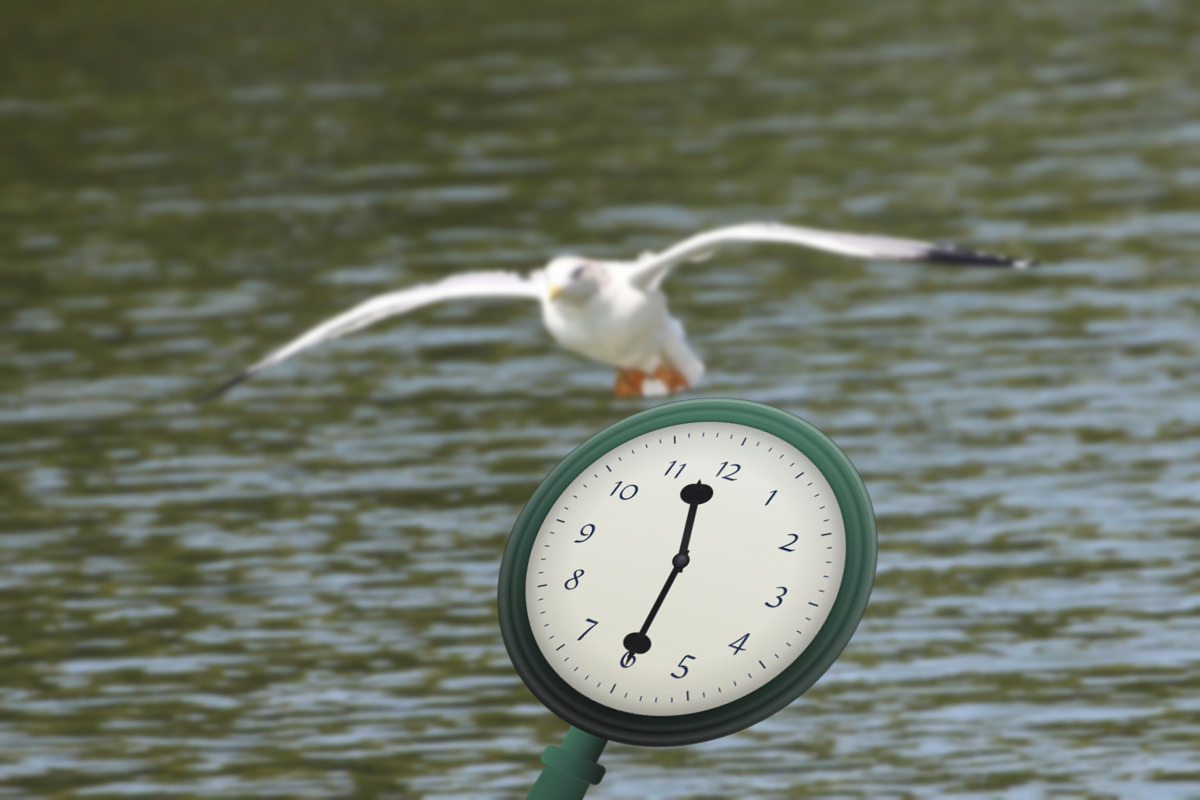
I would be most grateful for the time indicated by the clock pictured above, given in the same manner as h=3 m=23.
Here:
h=11 m=30
